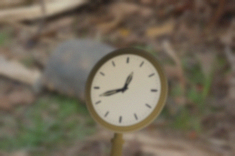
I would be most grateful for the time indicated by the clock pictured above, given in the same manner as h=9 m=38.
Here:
h=12 m=42
